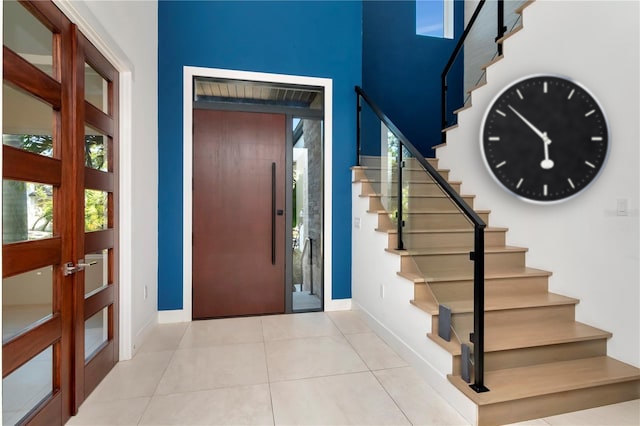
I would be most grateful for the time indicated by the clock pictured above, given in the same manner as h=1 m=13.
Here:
h=5 m=52
